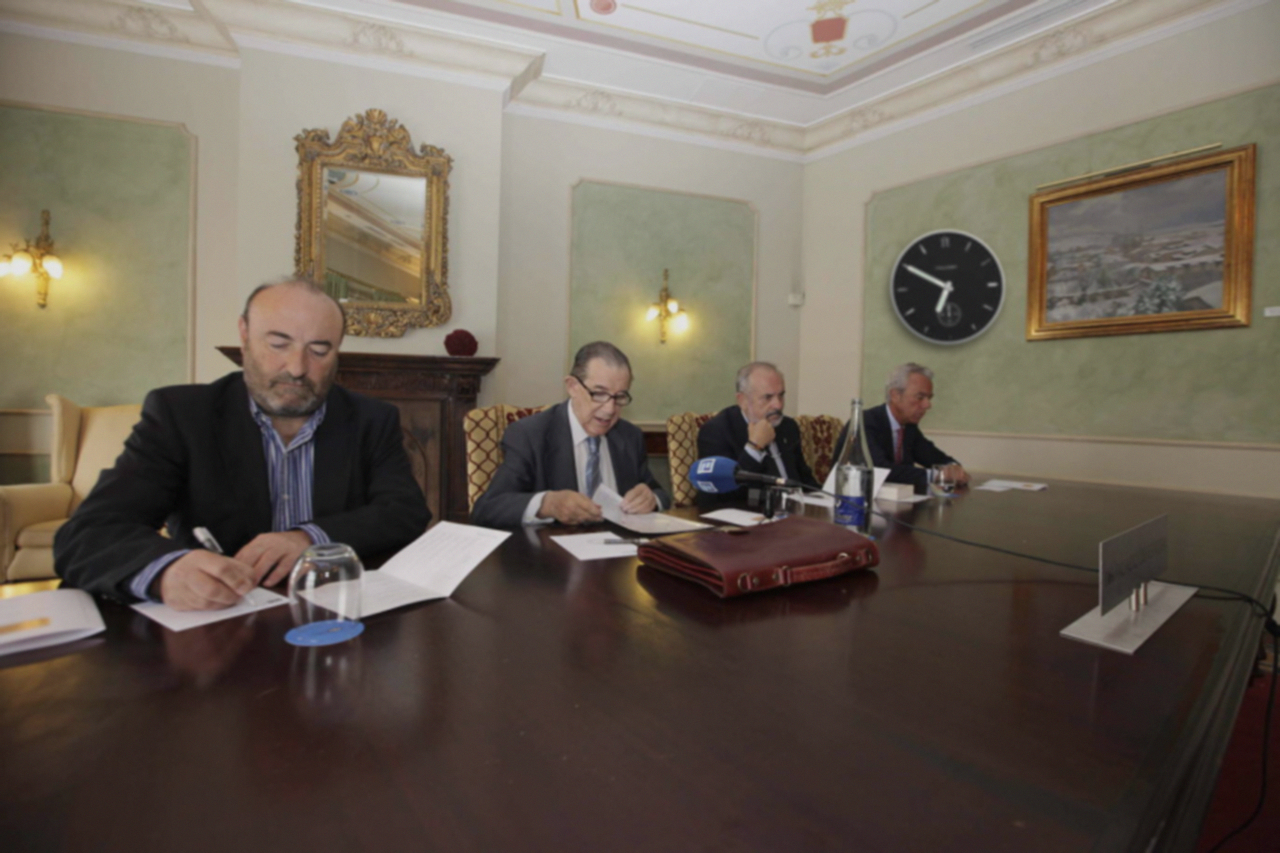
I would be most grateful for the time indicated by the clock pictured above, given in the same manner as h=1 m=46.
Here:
h=6 m=50
